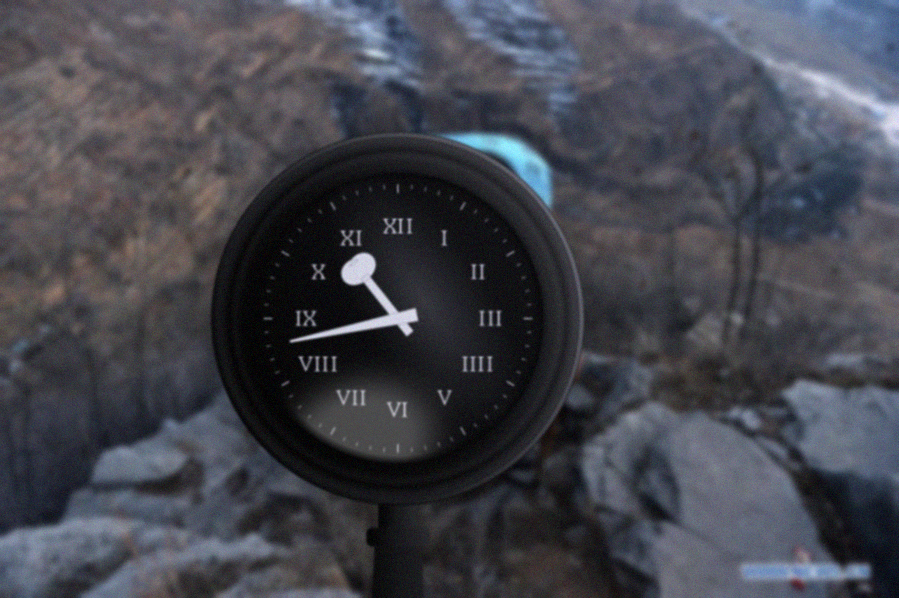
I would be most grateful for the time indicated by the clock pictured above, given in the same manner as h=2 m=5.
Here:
h=10 m=43
